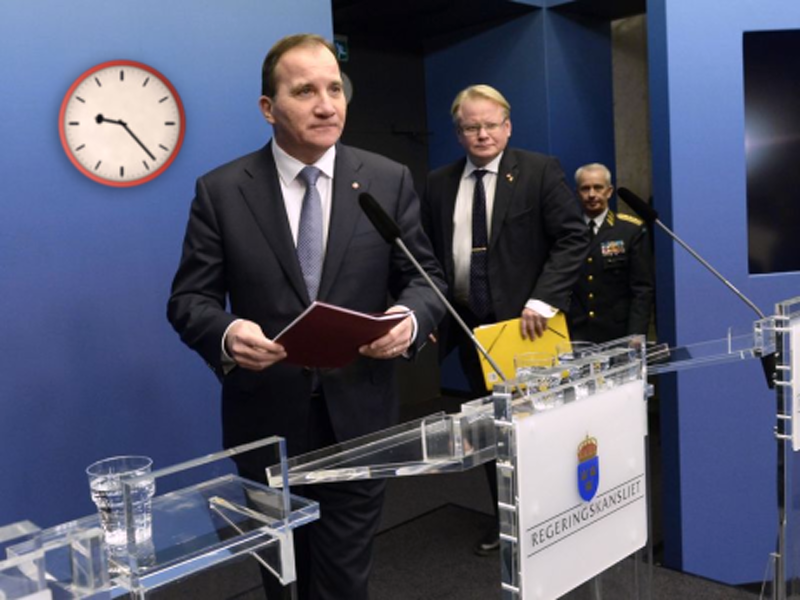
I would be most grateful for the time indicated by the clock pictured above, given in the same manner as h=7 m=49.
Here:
h=9 m=23
